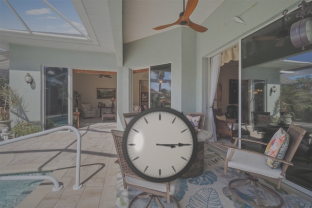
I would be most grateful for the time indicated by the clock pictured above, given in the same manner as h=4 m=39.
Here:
h=3 m=15
